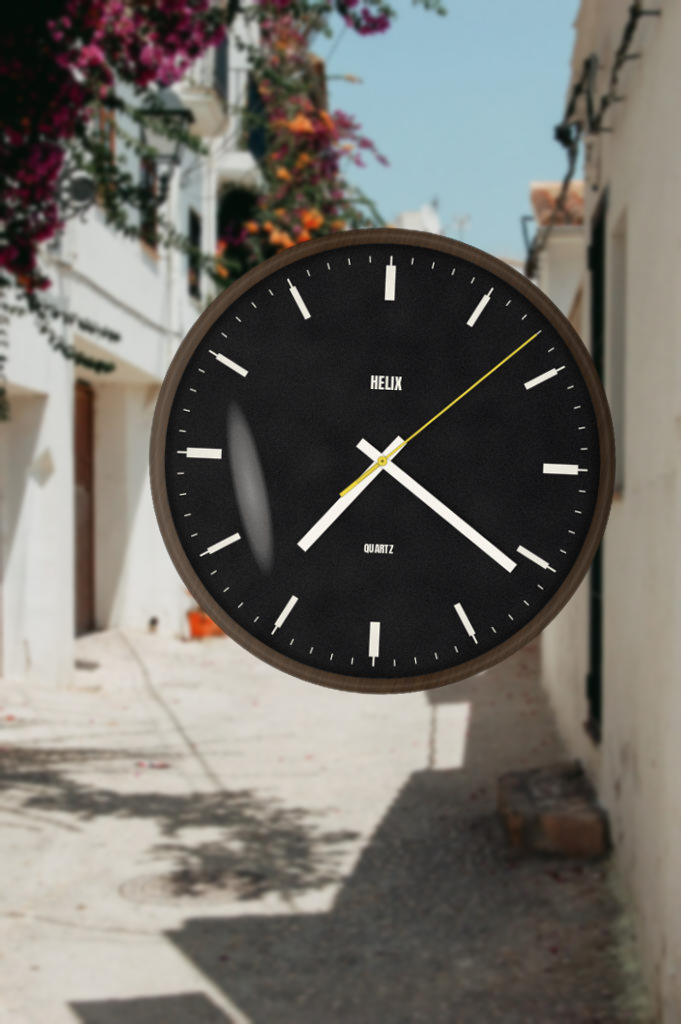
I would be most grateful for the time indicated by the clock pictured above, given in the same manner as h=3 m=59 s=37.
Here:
h=7 m=21 s=8
